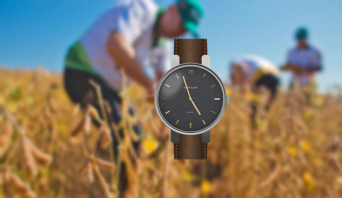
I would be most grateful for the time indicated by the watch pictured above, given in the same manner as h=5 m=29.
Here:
h=4 m=57
